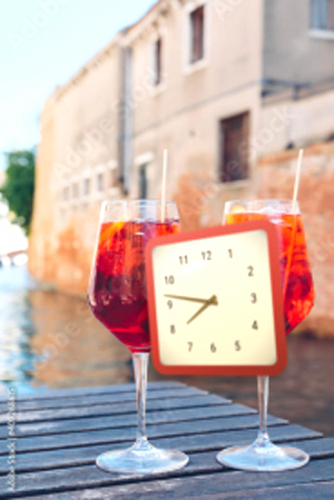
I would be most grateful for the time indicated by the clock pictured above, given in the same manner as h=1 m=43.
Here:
h=7 m=47
